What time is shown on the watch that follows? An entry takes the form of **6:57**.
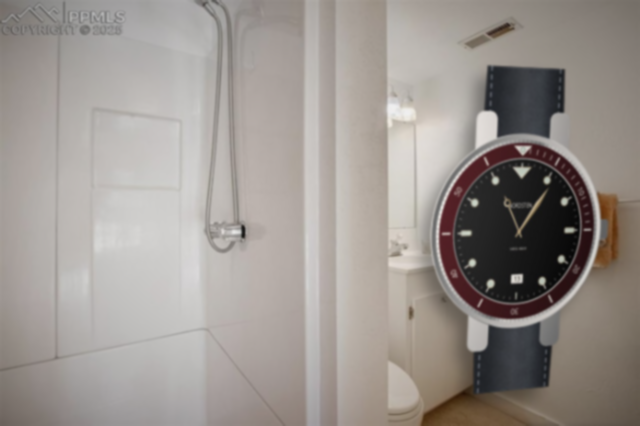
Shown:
**11:06**
